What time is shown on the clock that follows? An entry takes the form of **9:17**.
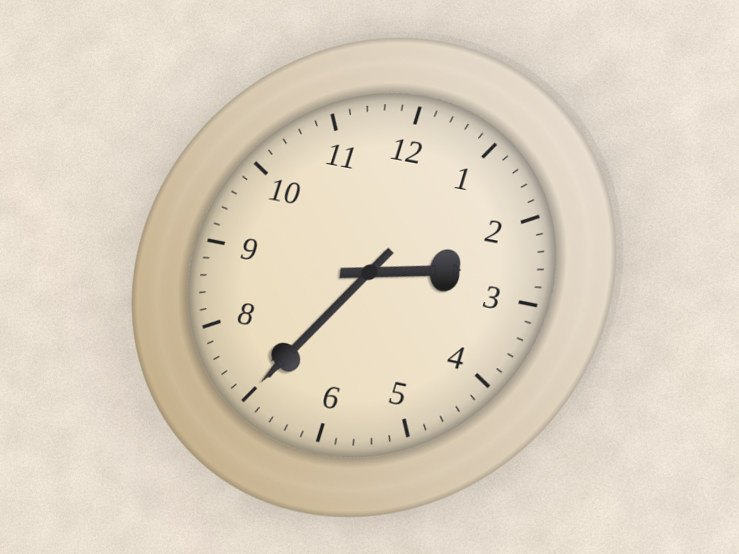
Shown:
**2:35**
